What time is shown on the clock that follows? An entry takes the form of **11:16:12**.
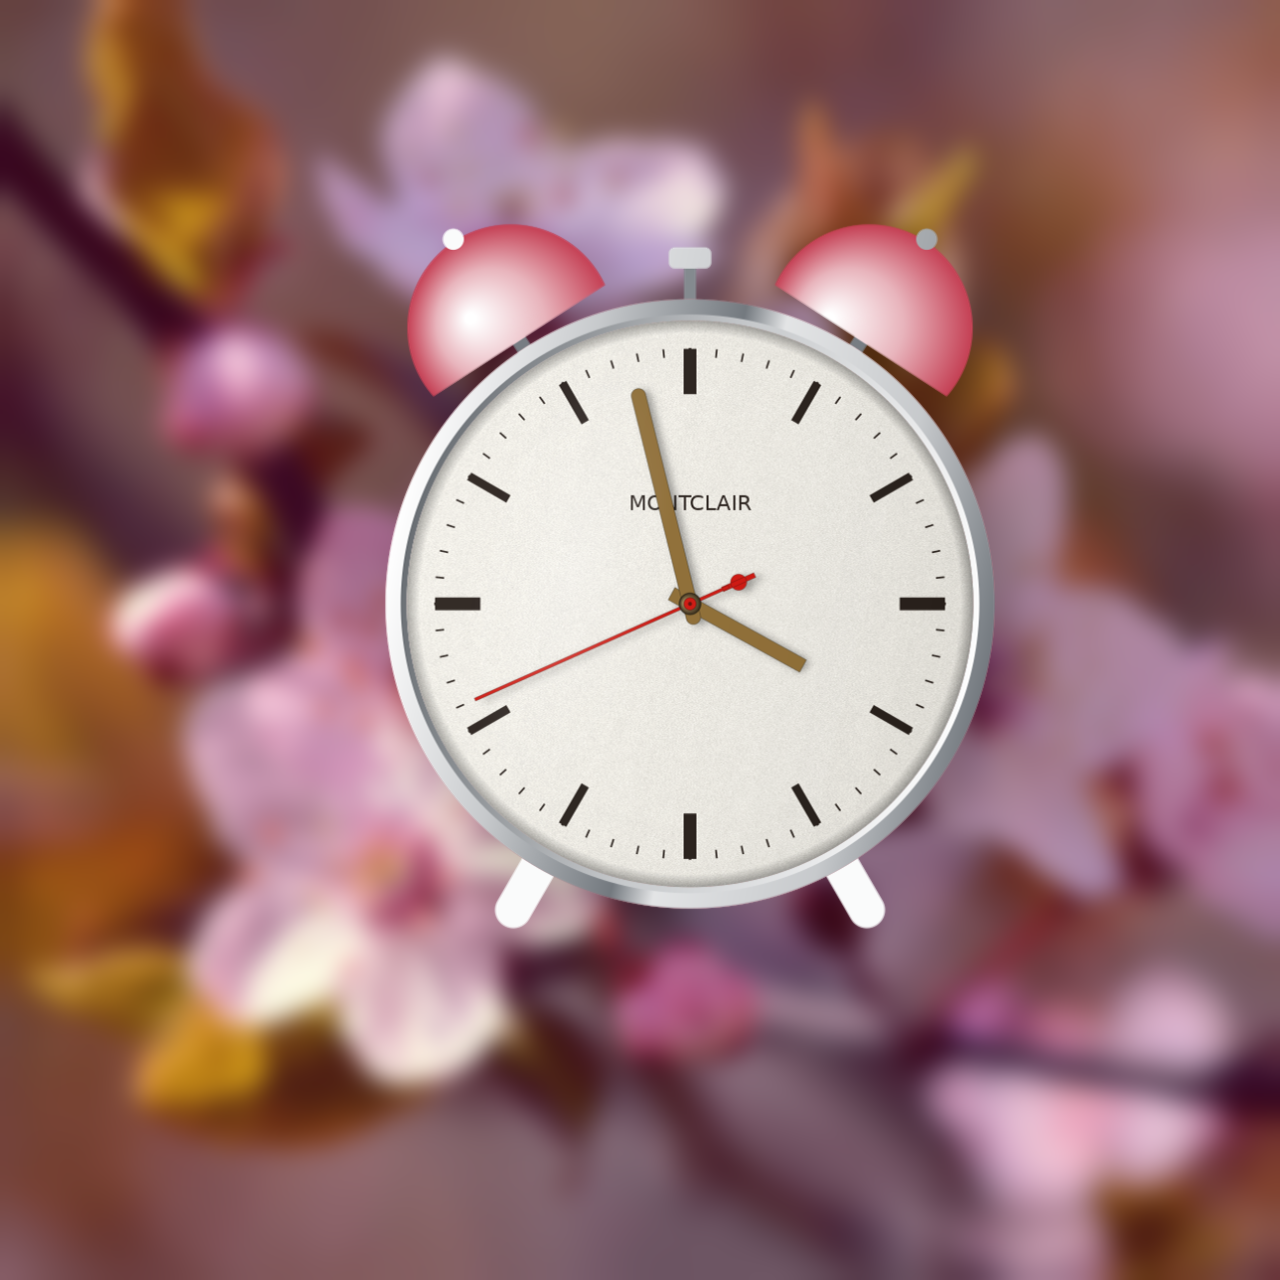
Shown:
**3:57:41**
